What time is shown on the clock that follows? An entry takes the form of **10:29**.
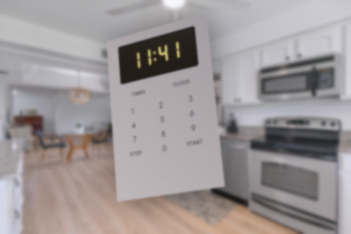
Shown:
**11:41**
